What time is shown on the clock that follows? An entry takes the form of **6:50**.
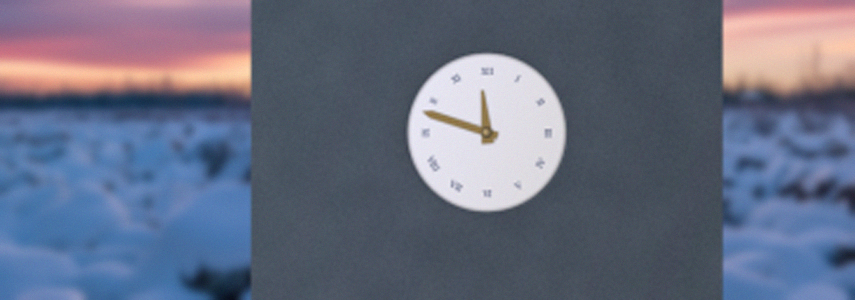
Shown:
**11:48**
